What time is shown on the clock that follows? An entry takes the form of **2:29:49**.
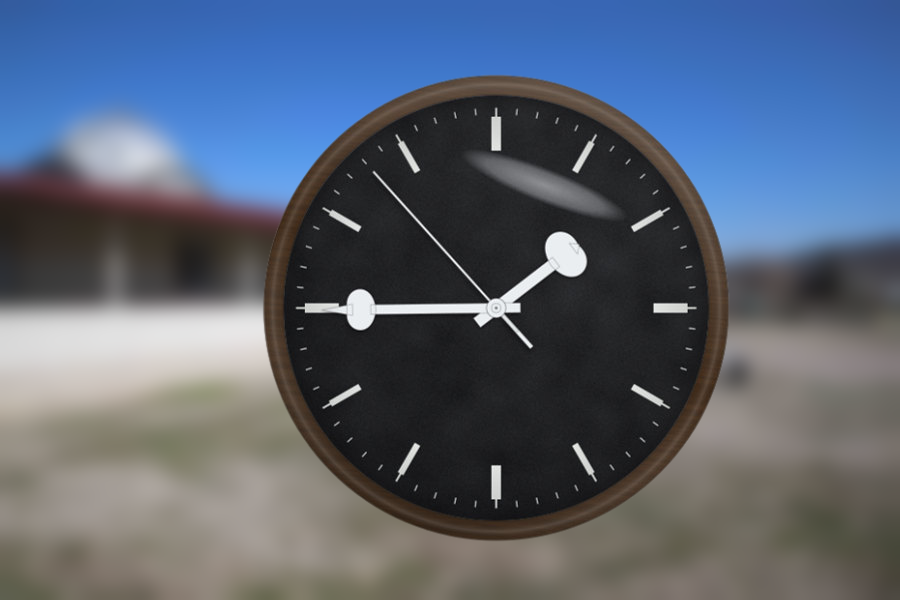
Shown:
**1:44:53**
